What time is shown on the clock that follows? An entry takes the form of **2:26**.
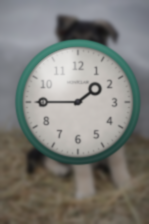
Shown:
**1:45**
